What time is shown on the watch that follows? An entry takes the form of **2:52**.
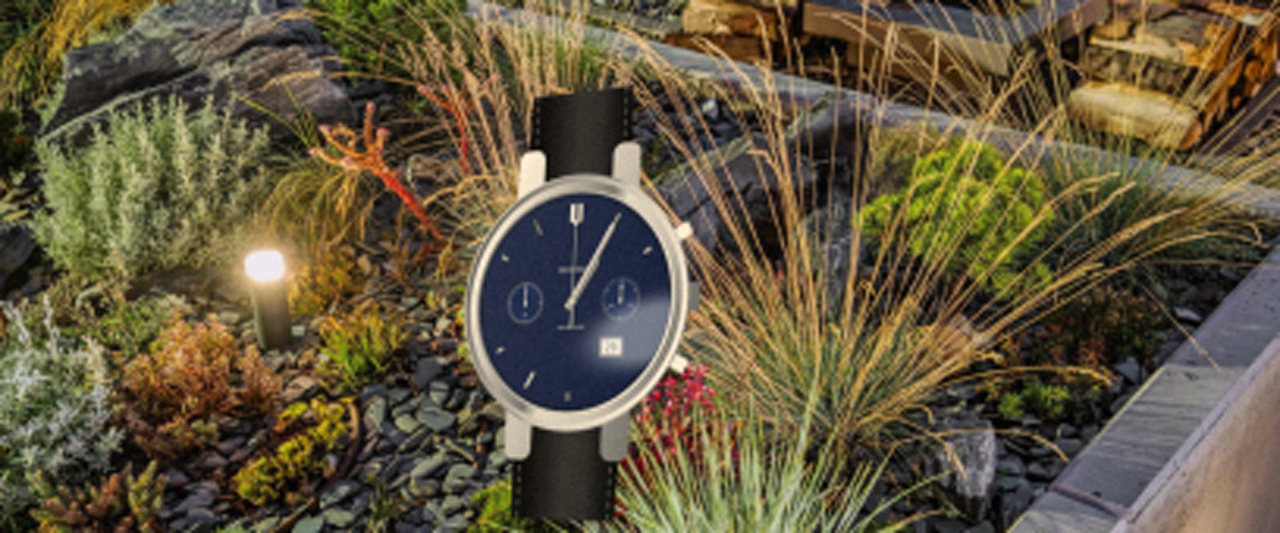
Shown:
**1:05**
